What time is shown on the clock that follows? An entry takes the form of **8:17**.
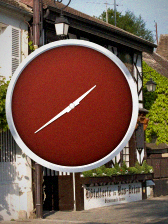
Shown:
**1:39**
